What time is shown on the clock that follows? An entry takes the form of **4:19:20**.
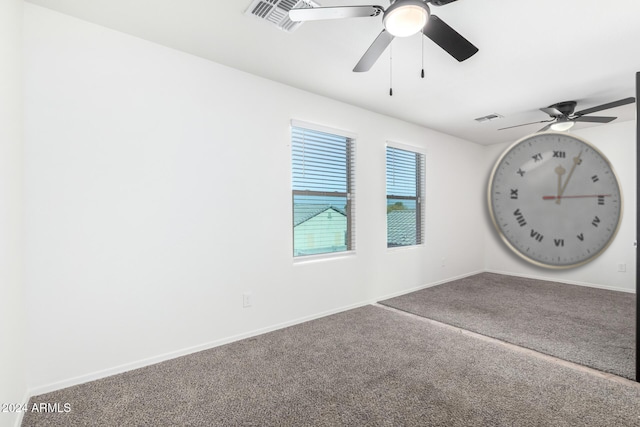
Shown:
**12:04:14**
